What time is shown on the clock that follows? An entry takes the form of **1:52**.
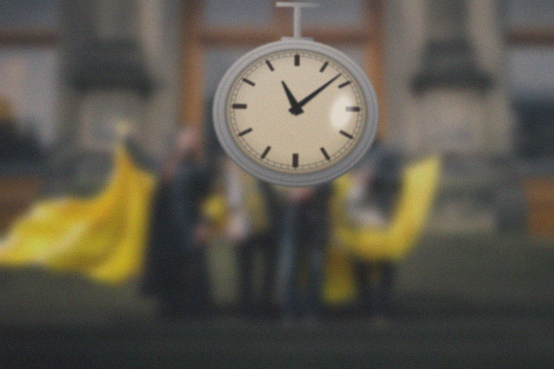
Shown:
**11:08**
